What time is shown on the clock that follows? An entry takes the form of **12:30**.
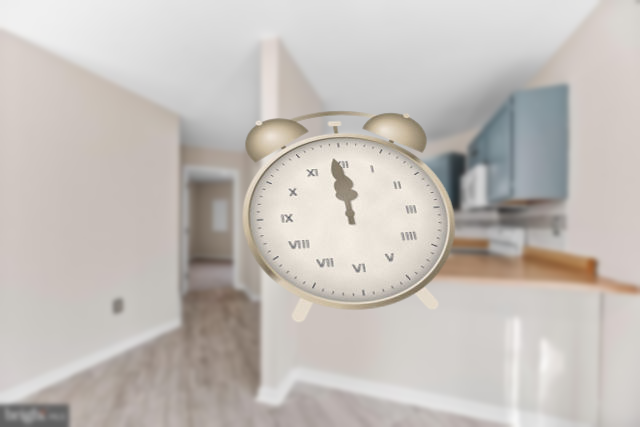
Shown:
**11:59**
